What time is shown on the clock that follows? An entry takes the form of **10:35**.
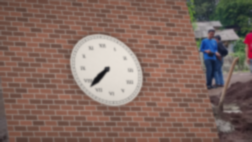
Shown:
**7:38**
